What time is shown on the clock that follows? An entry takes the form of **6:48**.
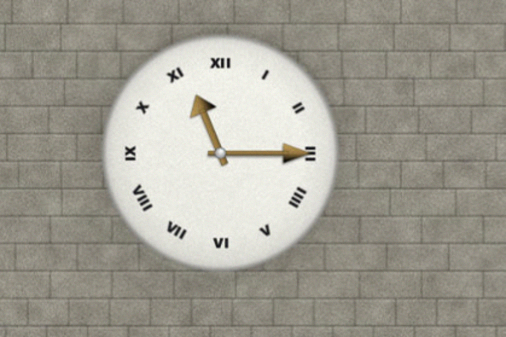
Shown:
**11:15**
